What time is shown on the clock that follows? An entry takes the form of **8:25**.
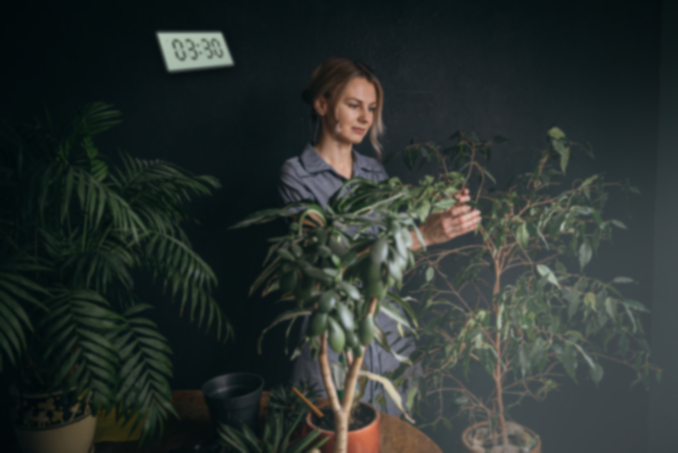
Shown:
**3:30**
